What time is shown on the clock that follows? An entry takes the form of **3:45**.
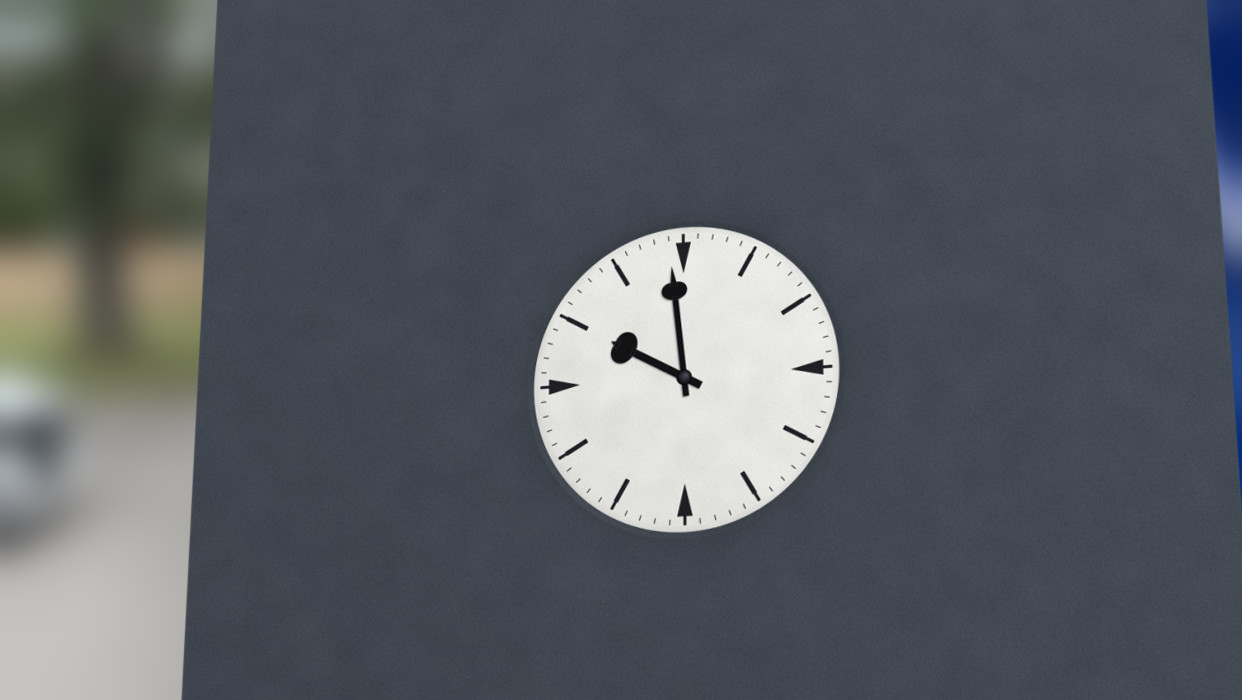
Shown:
**9:59**
